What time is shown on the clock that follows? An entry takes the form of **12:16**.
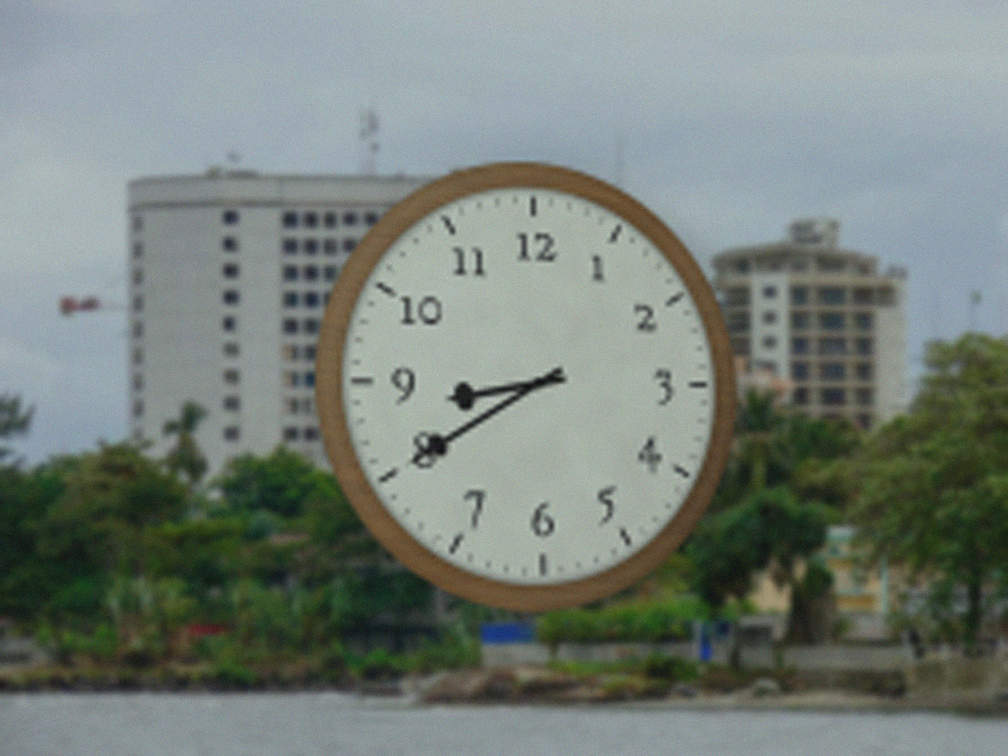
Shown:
**8:40**
